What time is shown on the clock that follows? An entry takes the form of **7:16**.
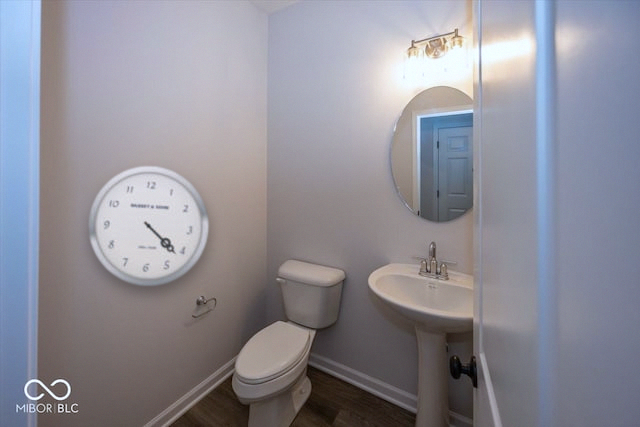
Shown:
**4:22**
